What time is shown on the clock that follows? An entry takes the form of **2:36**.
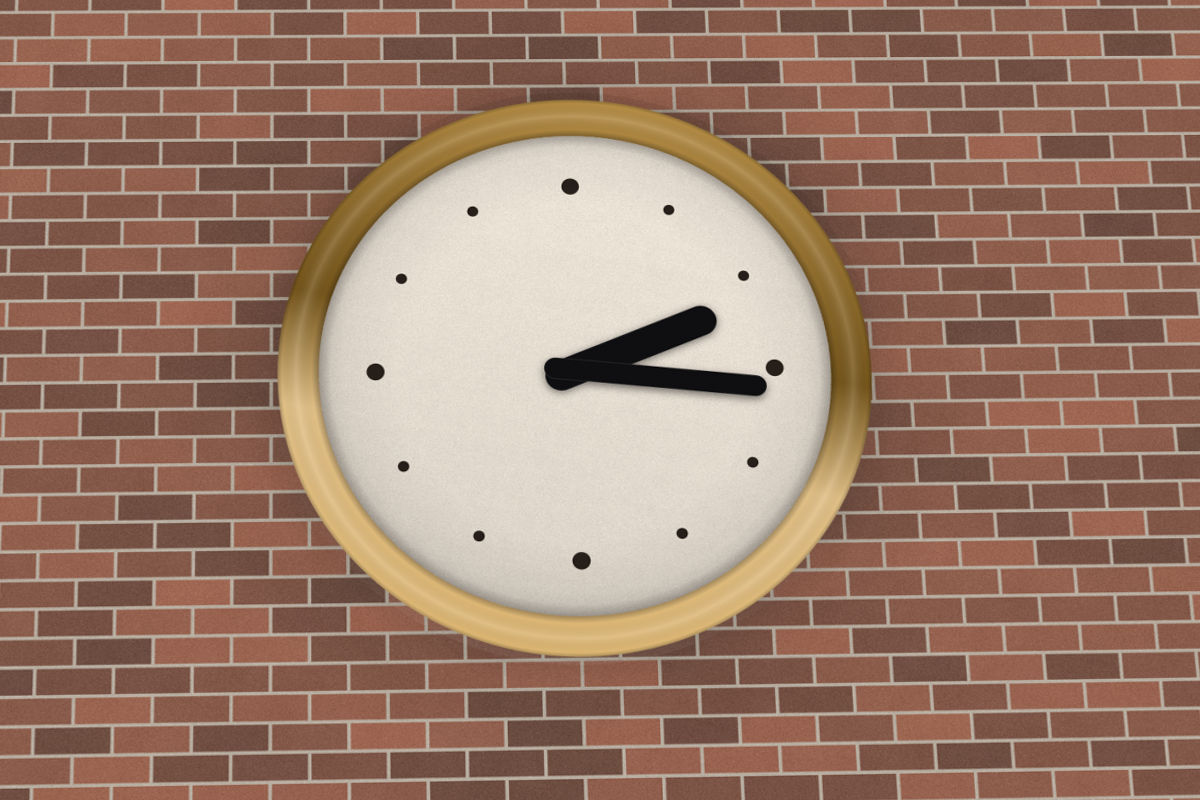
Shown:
**2:16**
